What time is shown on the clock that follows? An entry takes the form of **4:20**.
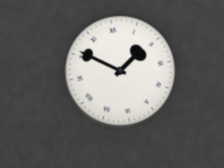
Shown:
**1:51**
